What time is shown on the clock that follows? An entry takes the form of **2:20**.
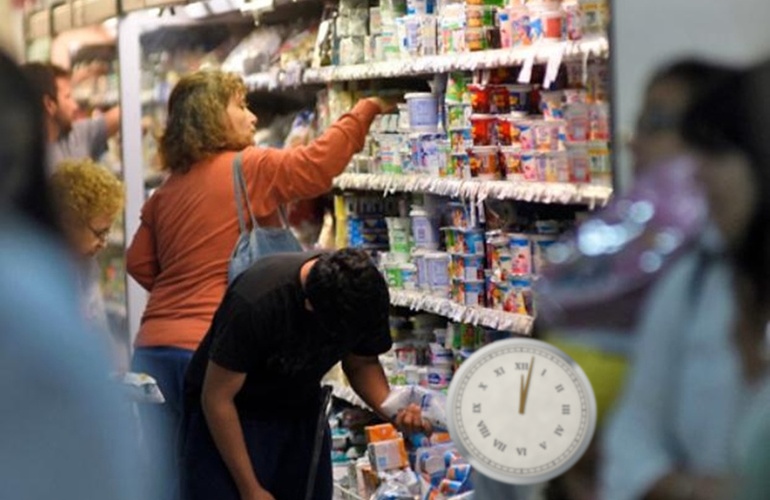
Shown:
**12:02**
